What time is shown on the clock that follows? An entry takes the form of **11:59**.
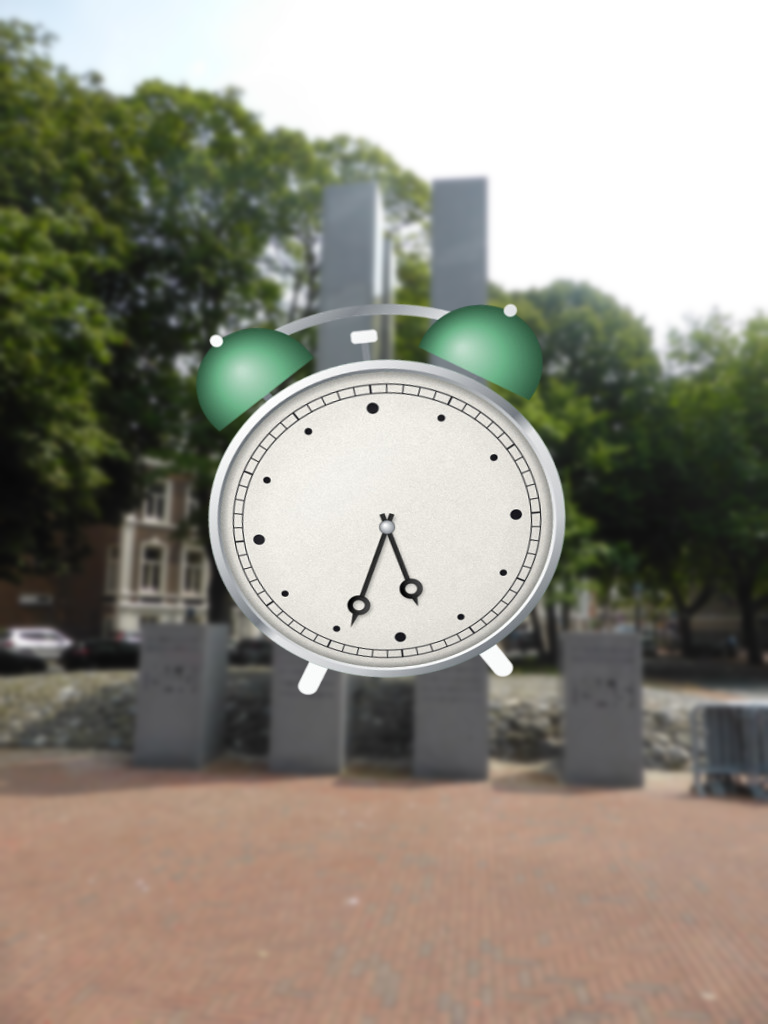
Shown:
**5:34**
